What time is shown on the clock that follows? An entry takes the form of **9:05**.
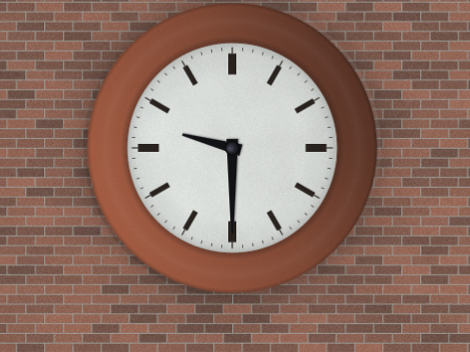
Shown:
**9:30**
